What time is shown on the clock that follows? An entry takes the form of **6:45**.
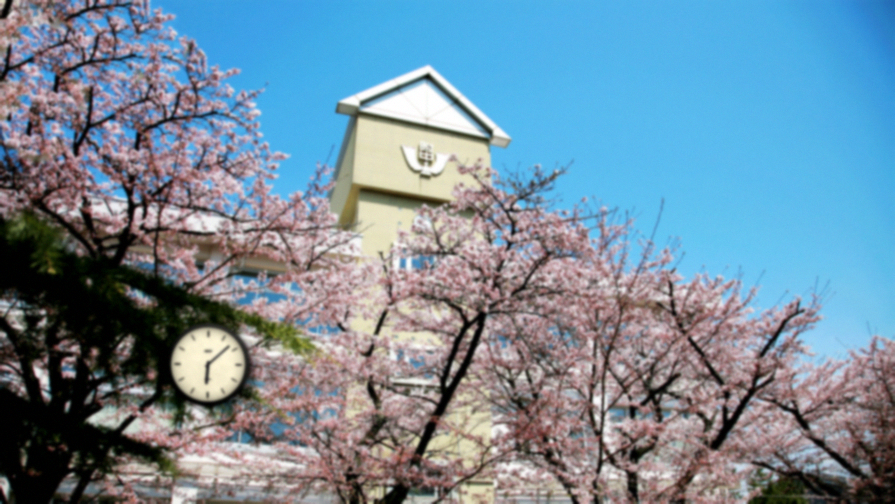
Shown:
**6:08**
